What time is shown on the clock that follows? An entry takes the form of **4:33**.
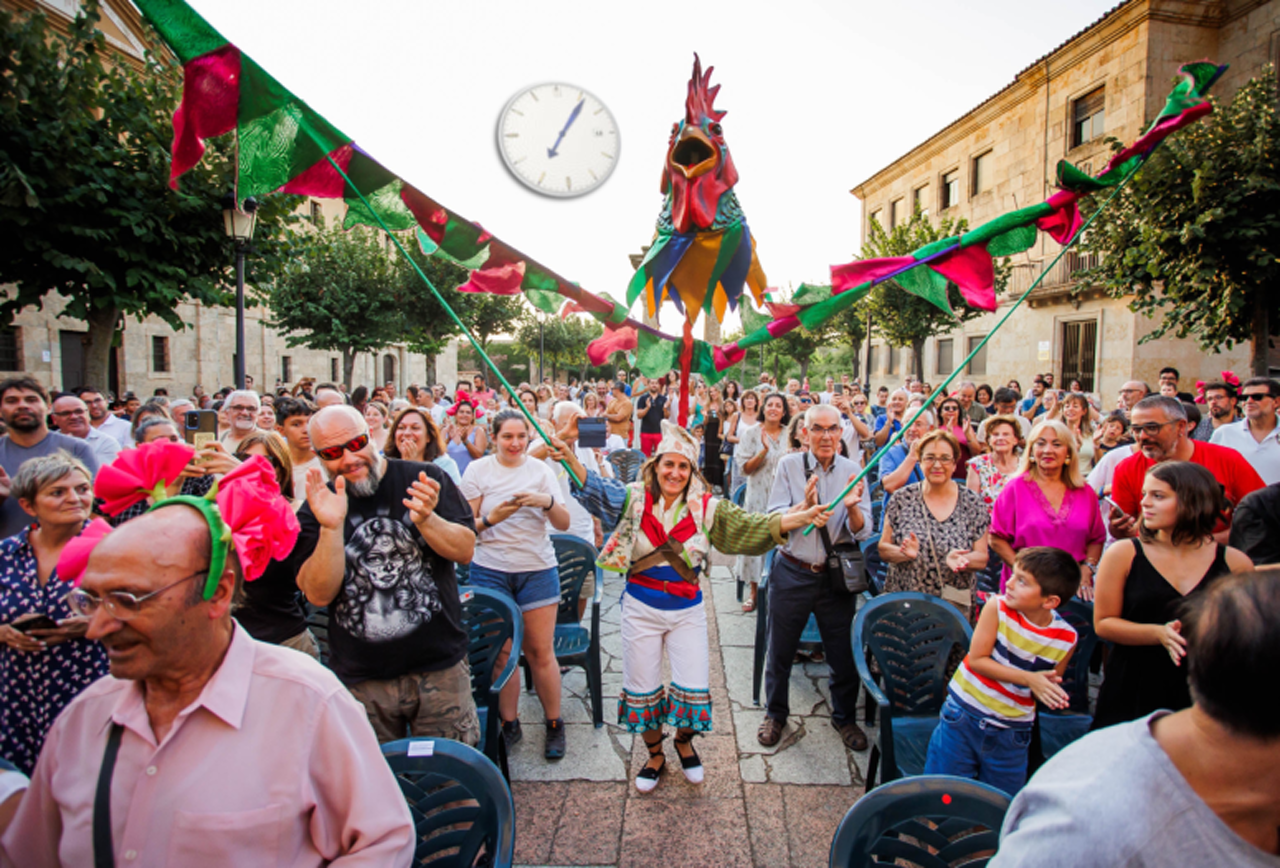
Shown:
**7:06**
